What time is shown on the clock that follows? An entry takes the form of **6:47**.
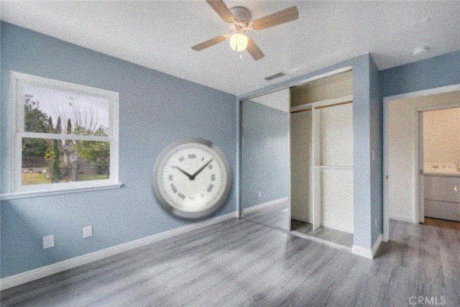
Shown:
**10:08**
